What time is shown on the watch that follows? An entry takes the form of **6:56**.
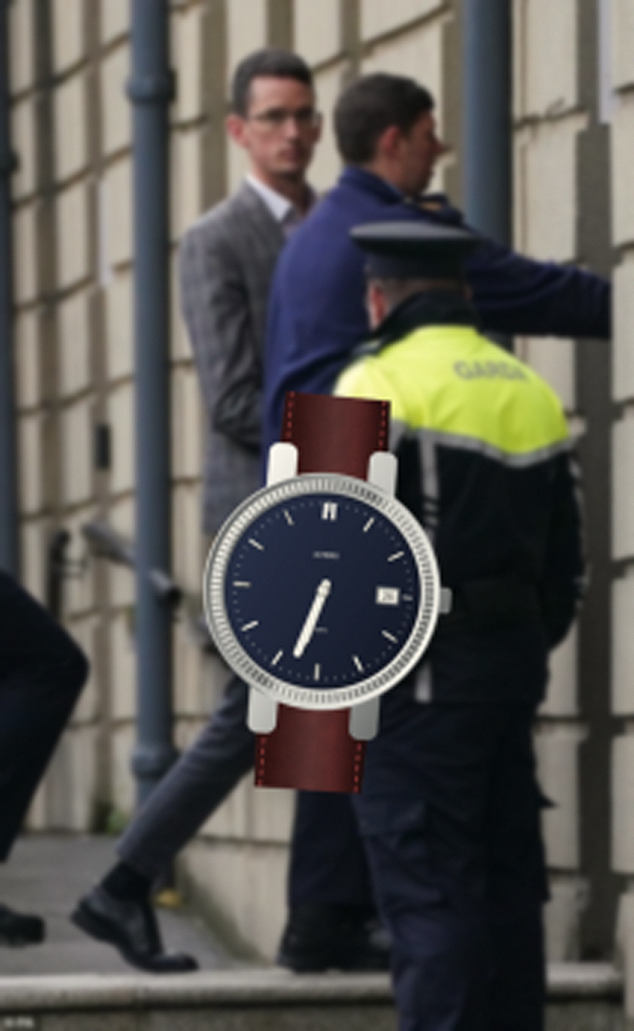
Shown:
**6:33**
